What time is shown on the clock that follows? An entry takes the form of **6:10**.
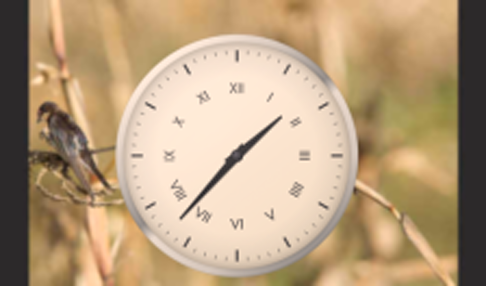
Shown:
**1:37**
